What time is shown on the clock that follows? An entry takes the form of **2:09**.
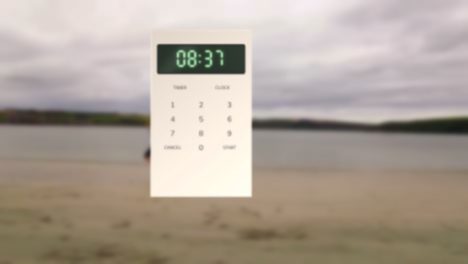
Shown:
**8:37**
